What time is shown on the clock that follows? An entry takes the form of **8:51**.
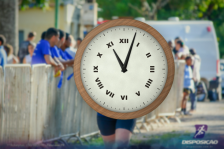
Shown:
**11:03**
